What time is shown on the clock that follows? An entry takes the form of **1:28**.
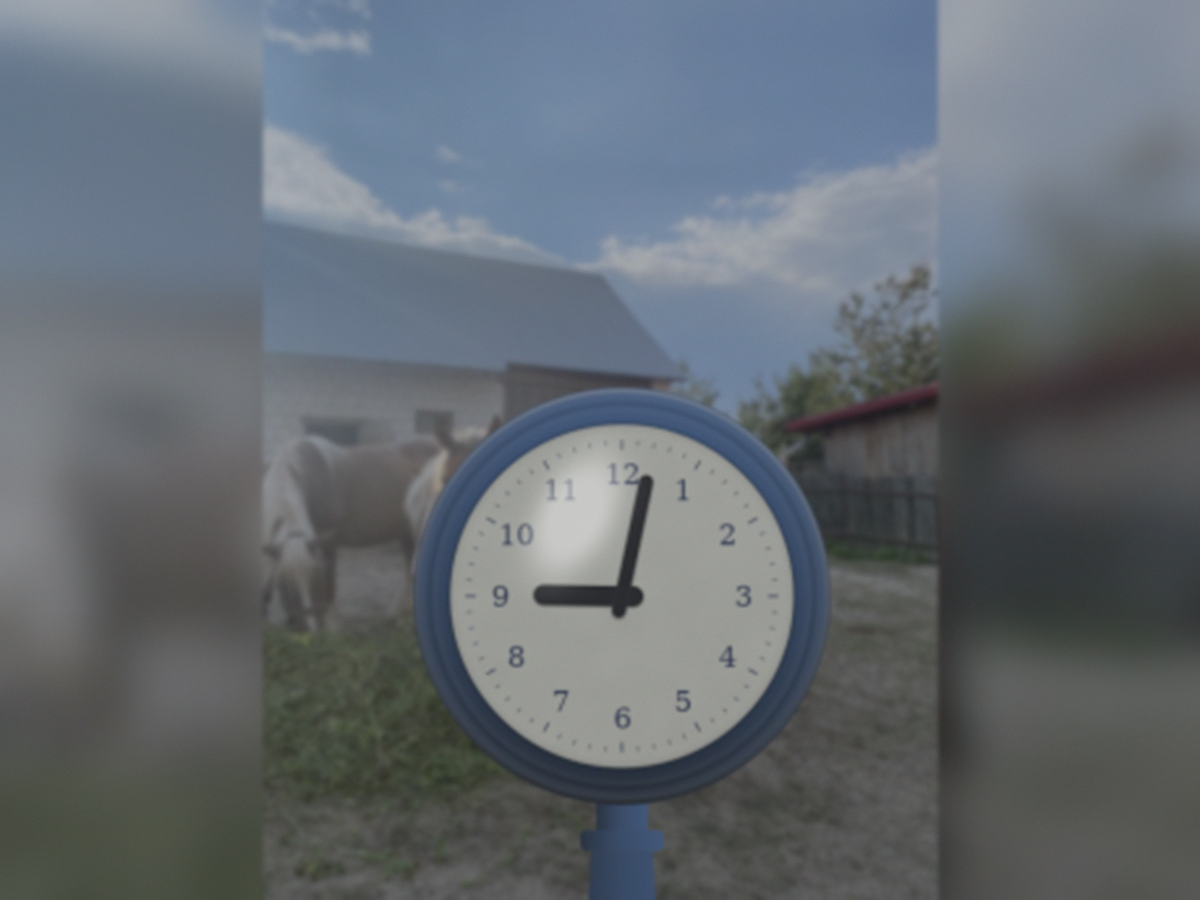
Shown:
**9:02**
